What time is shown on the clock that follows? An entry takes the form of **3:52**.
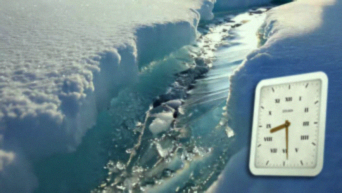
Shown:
**8:29**
